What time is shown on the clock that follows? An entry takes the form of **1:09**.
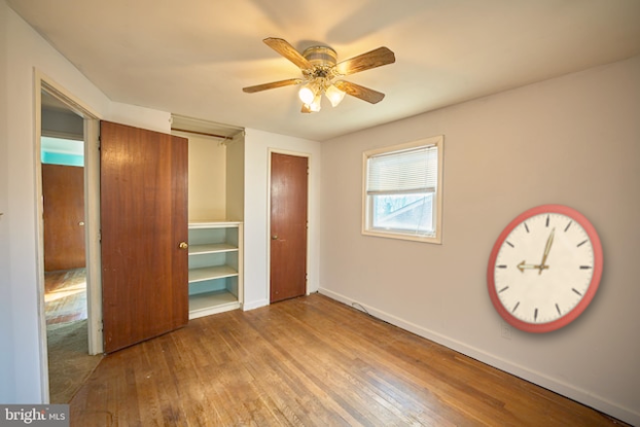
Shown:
**9:02**
